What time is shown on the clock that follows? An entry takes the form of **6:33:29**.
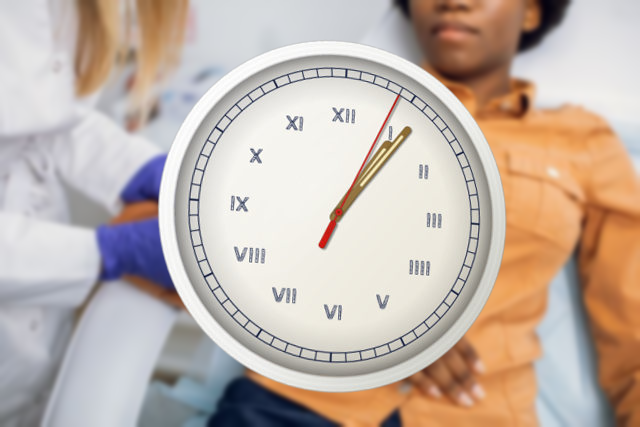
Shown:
**1:06:04**
